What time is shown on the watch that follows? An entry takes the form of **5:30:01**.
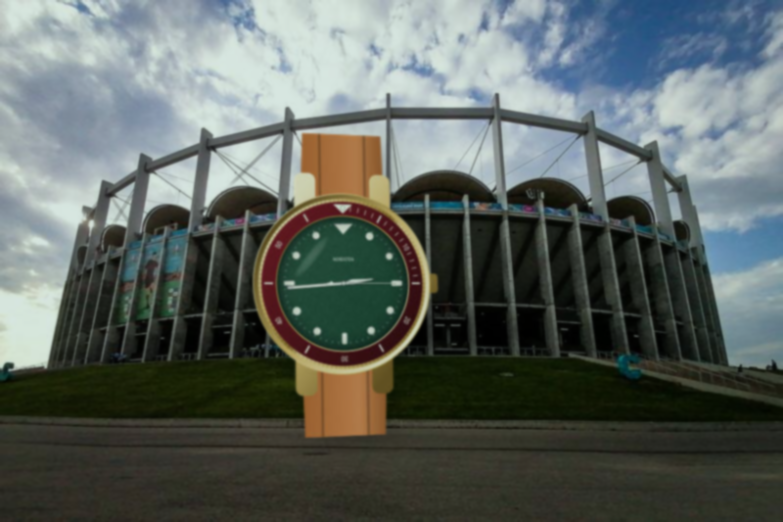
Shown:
**2:44:15**
